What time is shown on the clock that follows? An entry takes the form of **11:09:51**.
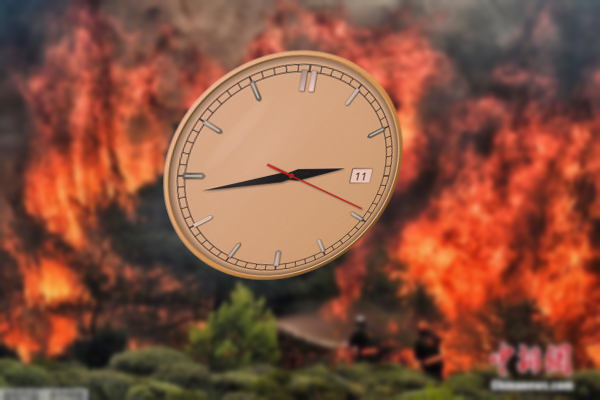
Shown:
**2:43:19**
